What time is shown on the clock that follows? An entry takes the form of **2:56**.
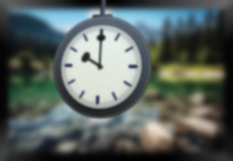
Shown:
**10:00**
